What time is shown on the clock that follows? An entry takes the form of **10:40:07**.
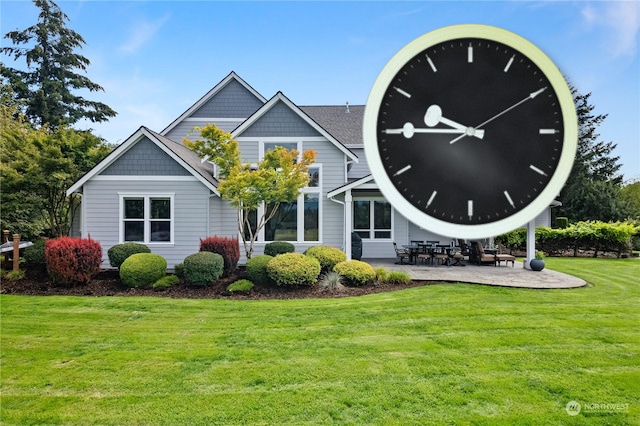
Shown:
**9:45:10**
